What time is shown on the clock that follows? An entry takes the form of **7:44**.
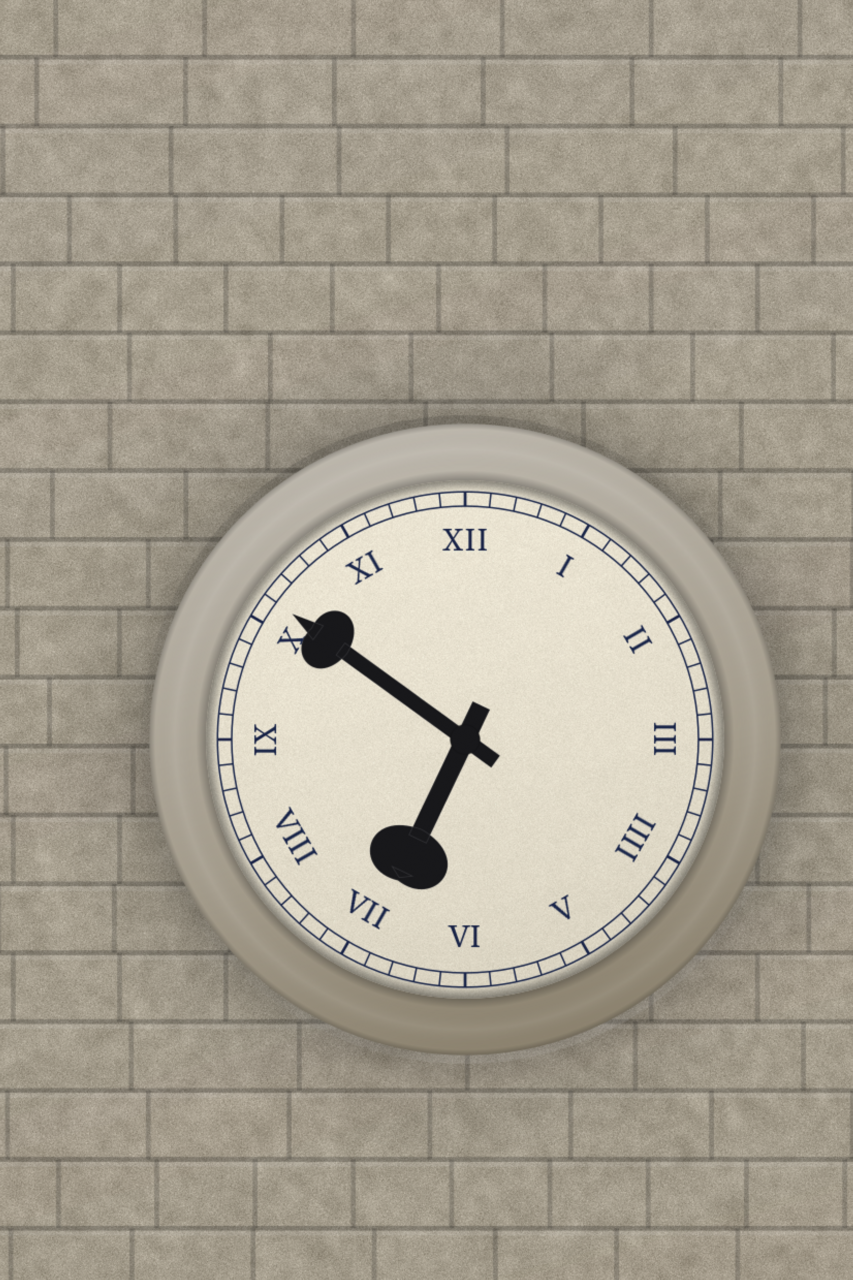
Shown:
**6:51**
